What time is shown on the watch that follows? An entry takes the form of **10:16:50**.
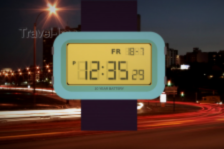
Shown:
**12:35:29**
